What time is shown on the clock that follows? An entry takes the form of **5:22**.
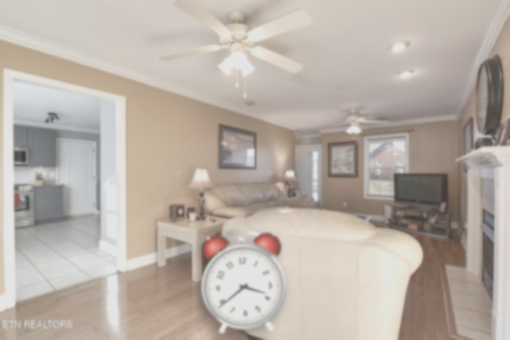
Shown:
**3:39**
